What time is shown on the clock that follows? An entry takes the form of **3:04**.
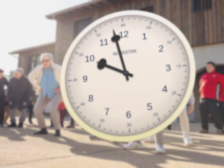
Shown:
**9:58**
